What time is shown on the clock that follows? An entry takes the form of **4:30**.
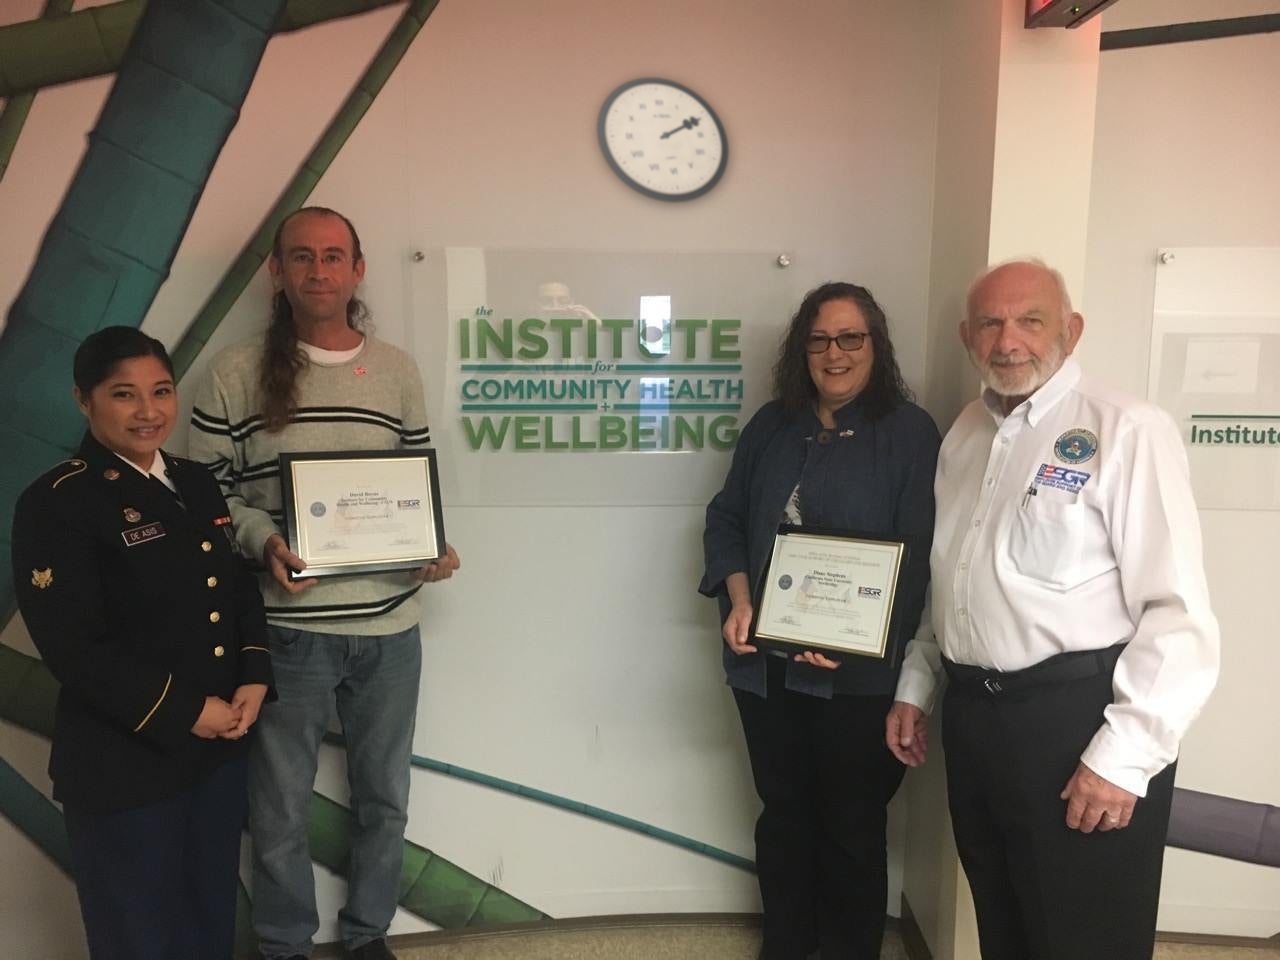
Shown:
**2:11**
